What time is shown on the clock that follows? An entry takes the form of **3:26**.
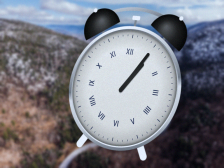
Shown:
**1:05**
